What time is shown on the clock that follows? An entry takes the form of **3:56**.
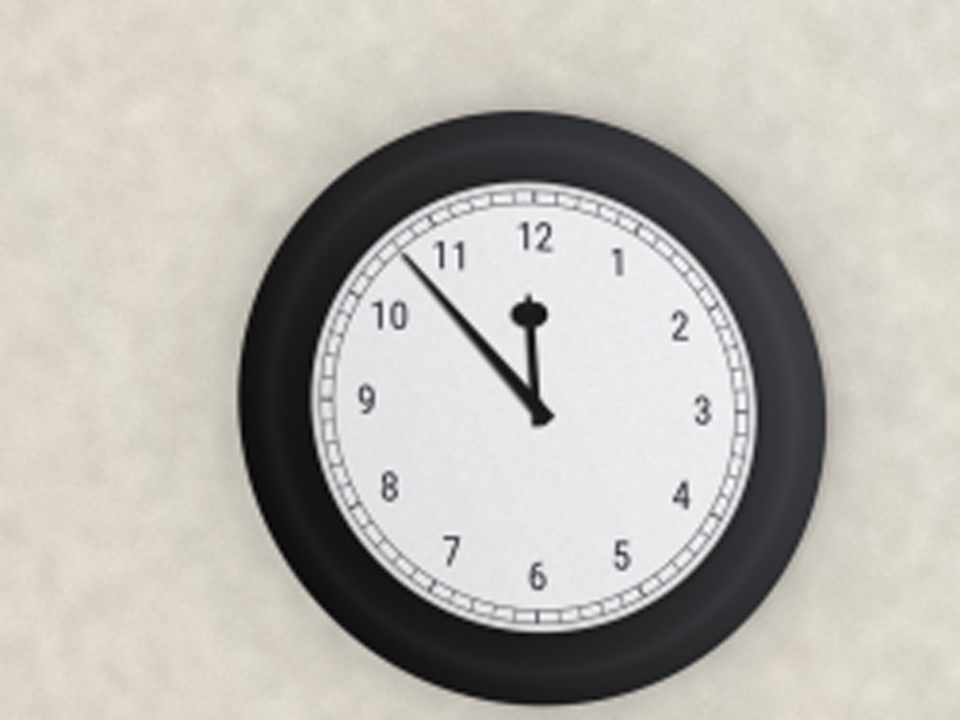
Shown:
**11:53**
